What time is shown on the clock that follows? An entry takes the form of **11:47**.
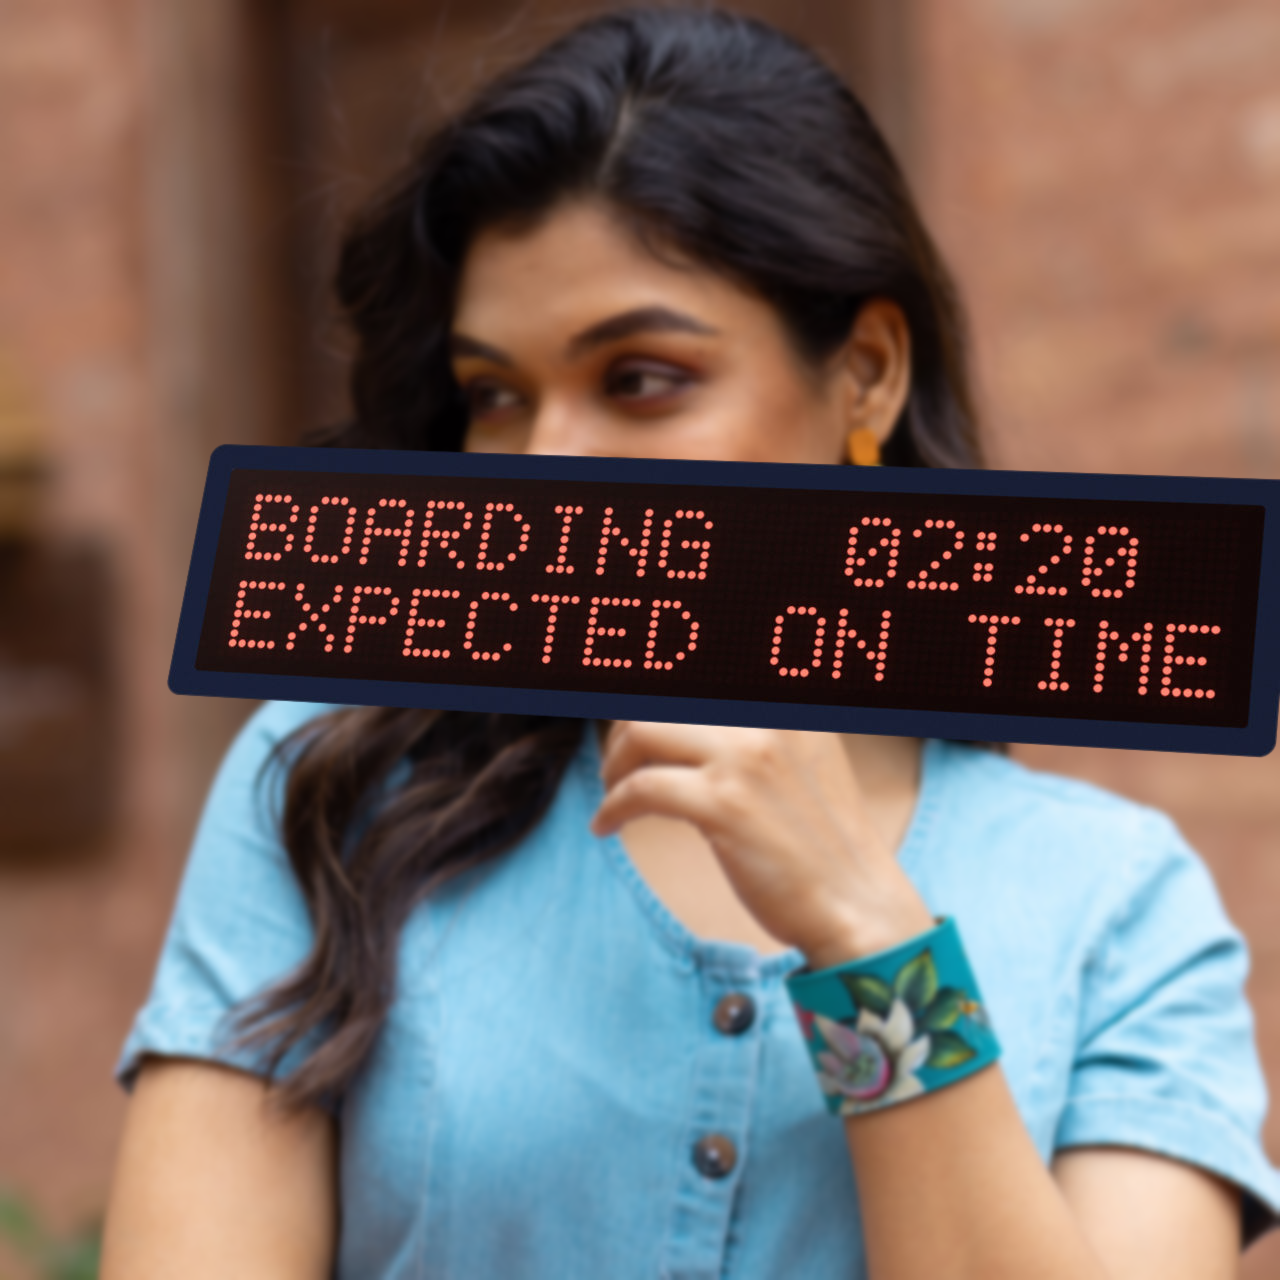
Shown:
**2:20**
